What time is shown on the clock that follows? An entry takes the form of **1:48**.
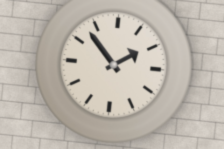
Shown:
**1:53**
